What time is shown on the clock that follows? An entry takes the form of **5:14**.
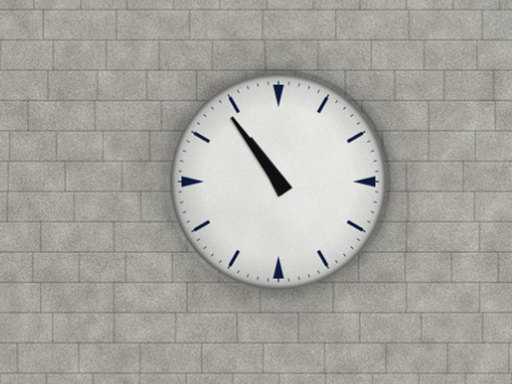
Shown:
**10:54**
